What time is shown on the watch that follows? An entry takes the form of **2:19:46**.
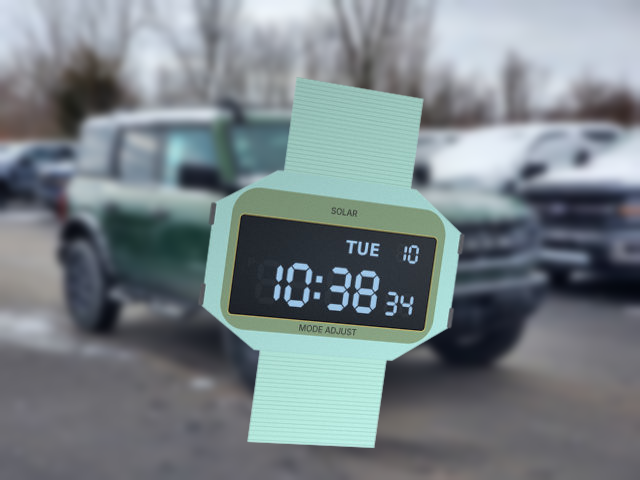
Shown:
**10:38:34**
